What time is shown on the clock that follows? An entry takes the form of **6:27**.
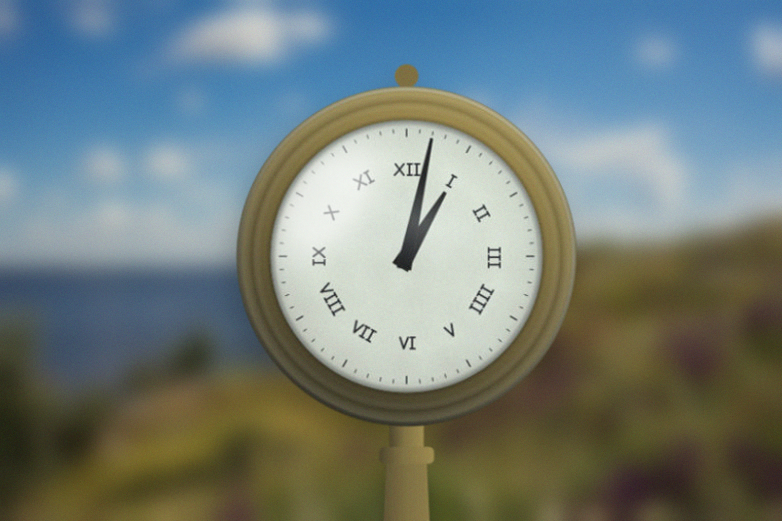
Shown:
**1:02**
